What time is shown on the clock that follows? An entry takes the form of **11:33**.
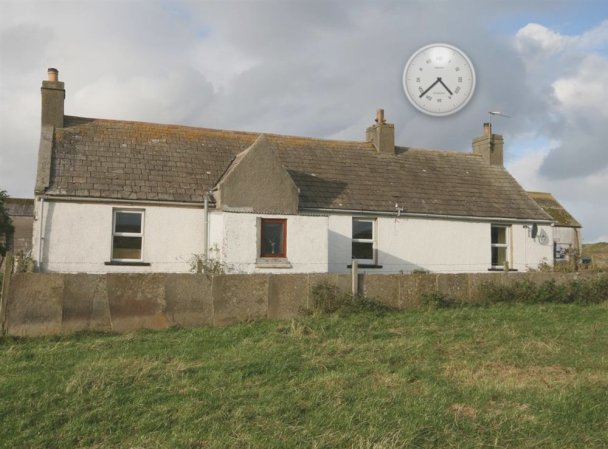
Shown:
**4:38**
